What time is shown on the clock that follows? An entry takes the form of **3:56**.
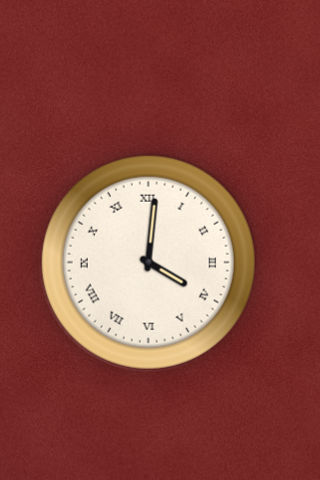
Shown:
**4:01**
